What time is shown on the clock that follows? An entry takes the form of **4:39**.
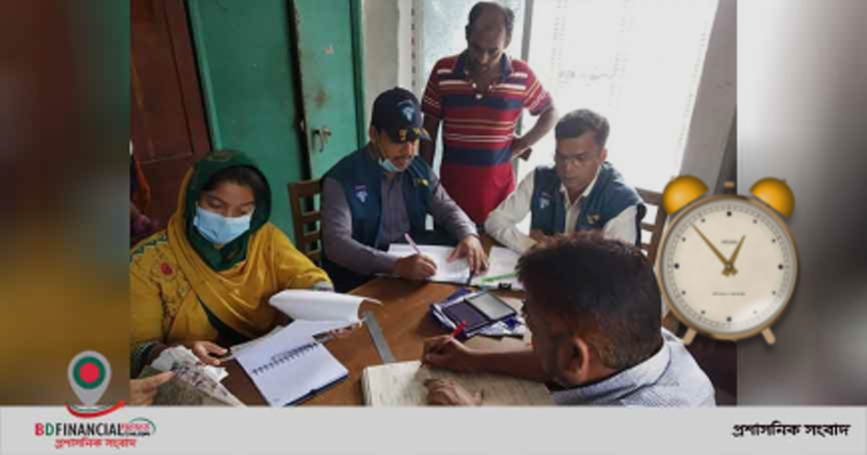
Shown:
**12:53**
